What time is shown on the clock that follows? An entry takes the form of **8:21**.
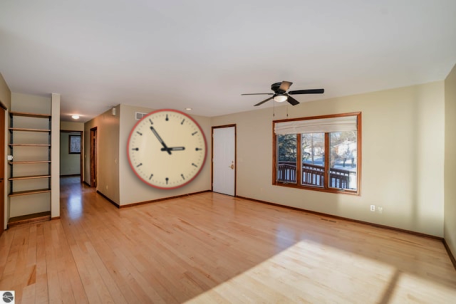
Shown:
**2:54**
